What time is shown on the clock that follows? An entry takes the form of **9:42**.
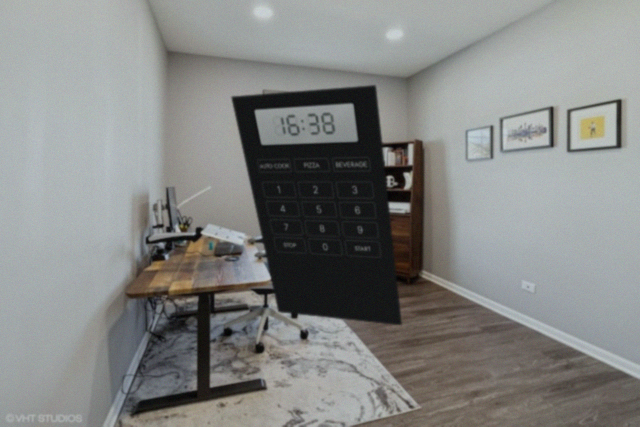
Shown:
**16:38**
